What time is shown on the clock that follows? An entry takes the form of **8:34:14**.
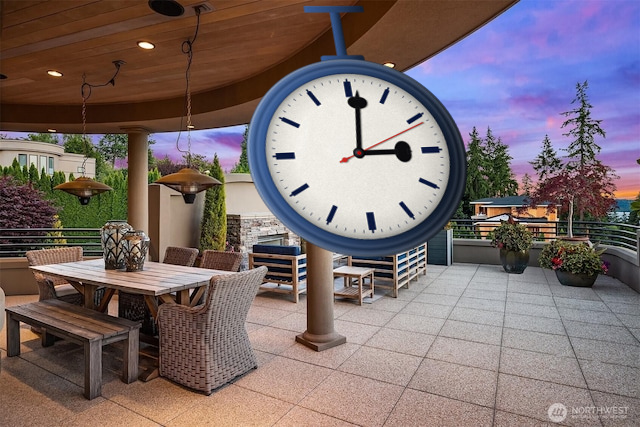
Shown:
**3:01:11**
